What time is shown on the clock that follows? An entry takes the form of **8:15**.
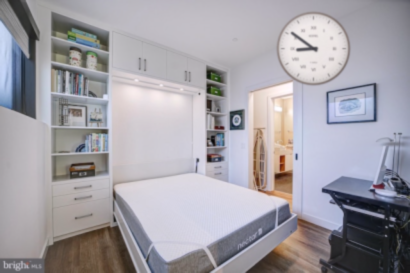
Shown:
**8:51**
